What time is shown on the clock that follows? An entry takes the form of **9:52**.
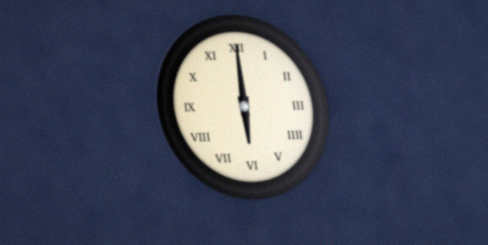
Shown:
**6:00**
